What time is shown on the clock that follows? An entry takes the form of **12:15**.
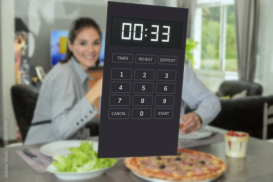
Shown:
**0:33**
